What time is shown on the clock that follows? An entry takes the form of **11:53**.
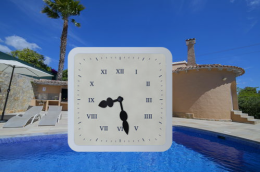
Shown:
**8:28**
